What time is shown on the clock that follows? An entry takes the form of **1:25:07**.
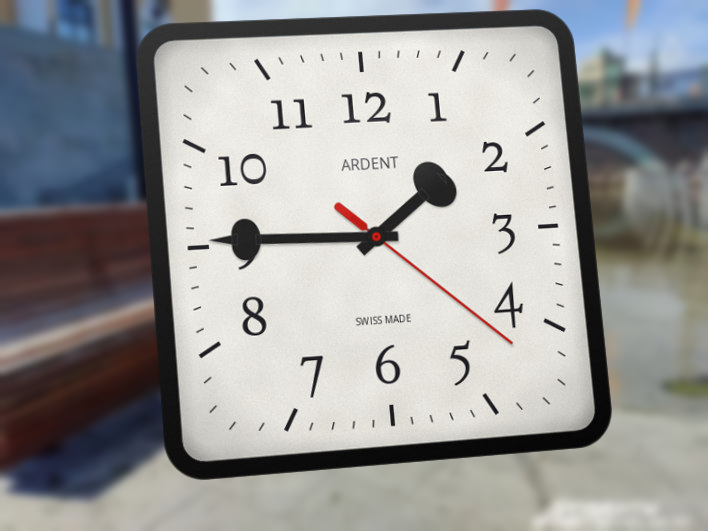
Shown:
**1:45:22**
